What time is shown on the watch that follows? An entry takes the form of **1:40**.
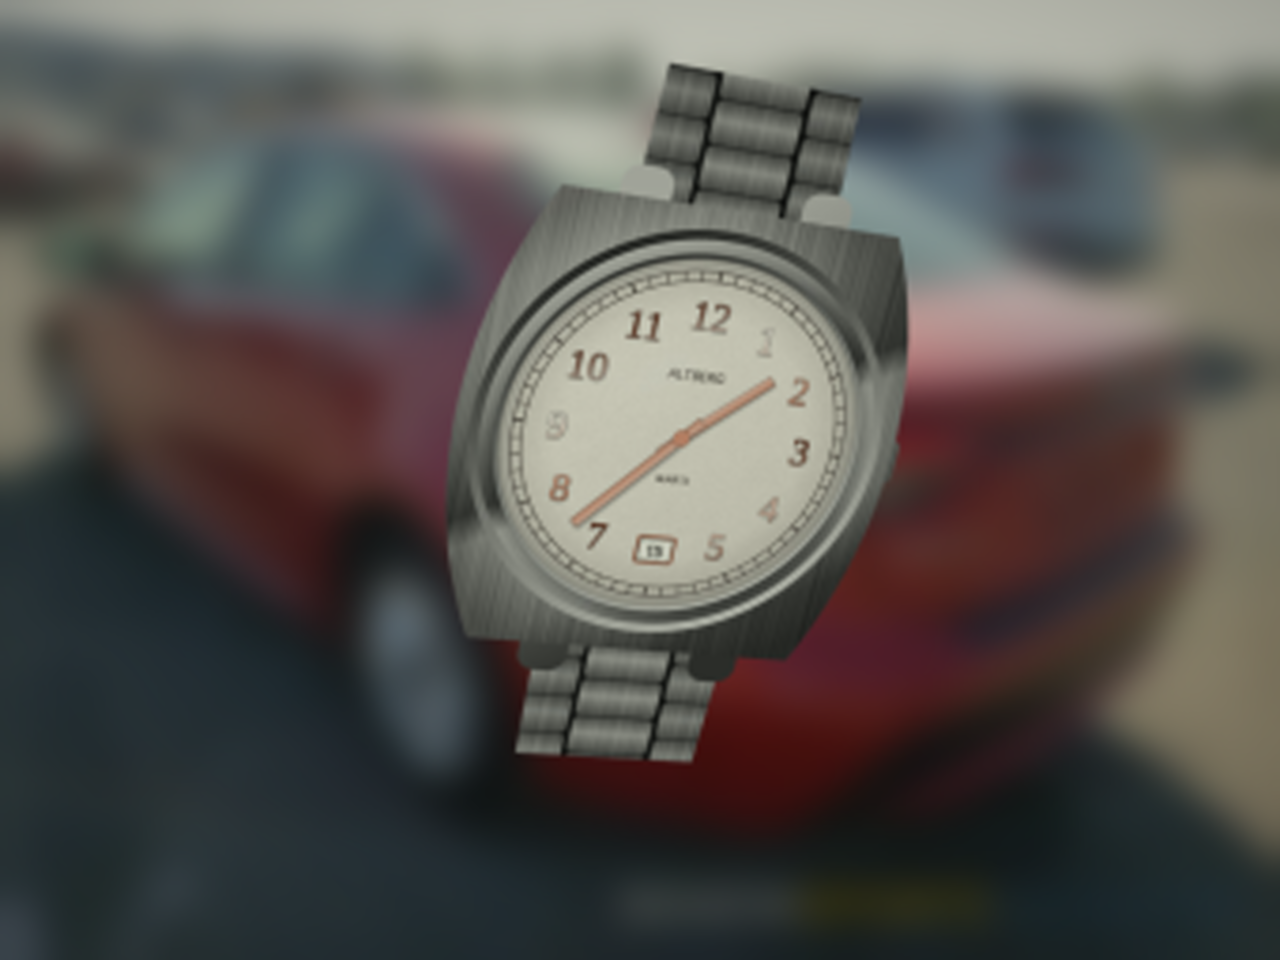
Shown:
**1:37**
